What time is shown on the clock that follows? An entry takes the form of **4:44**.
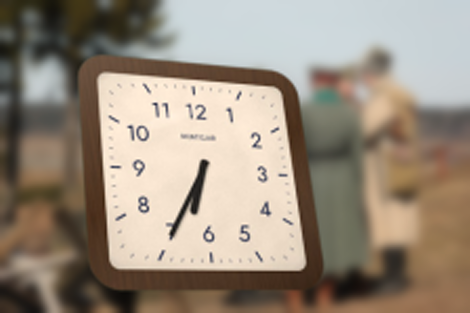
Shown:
**6:35**
